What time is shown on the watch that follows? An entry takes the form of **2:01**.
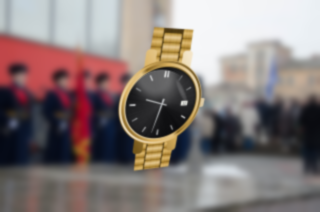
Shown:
**9:32**
